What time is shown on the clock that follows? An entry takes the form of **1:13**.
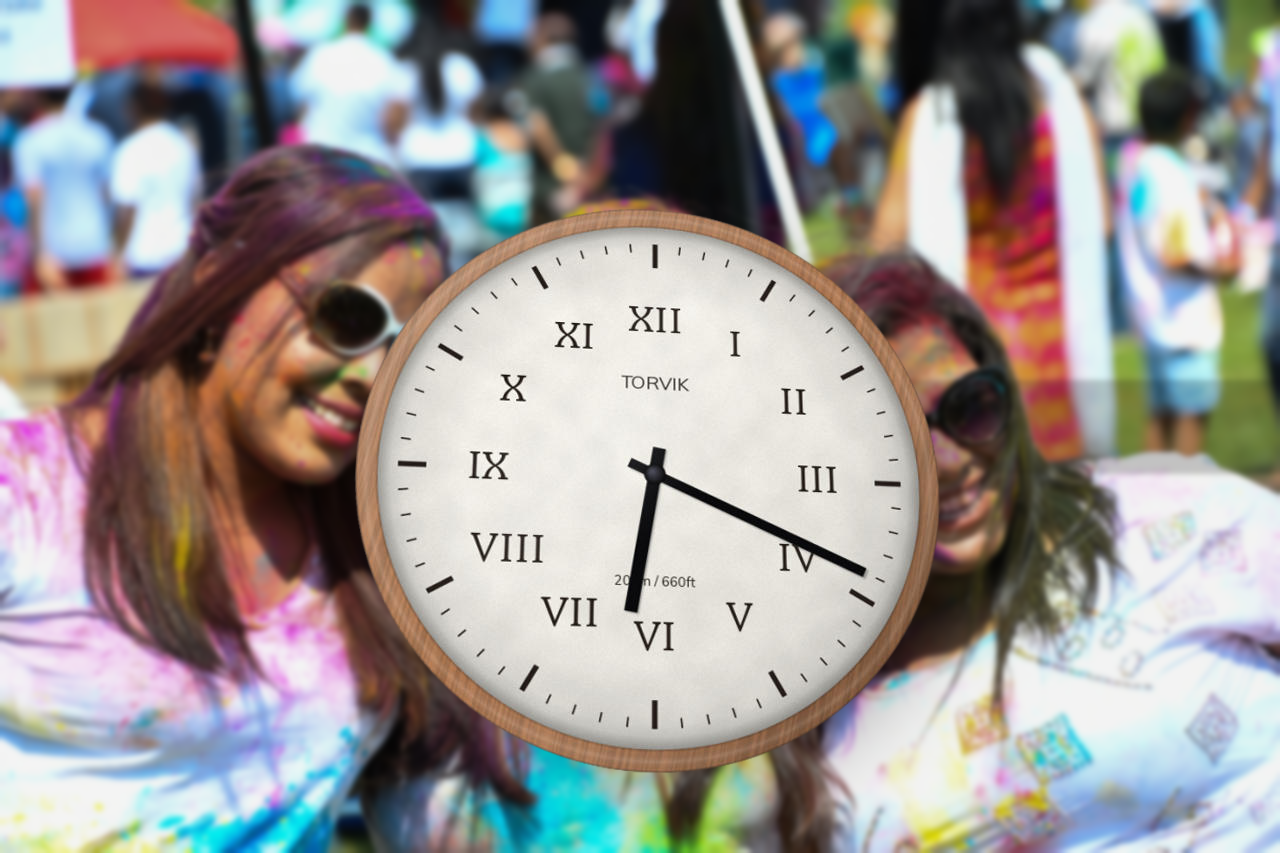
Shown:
**6:19**
